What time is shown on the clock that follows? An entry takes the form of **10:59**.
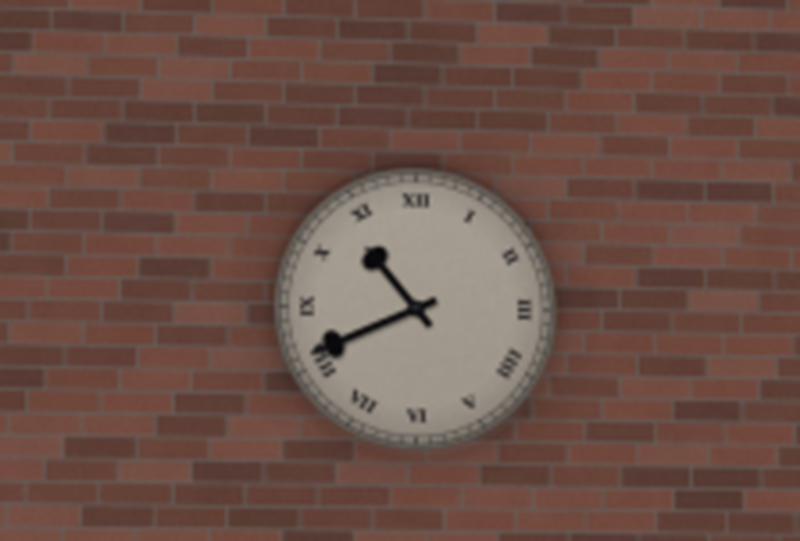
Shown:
**10:41**
